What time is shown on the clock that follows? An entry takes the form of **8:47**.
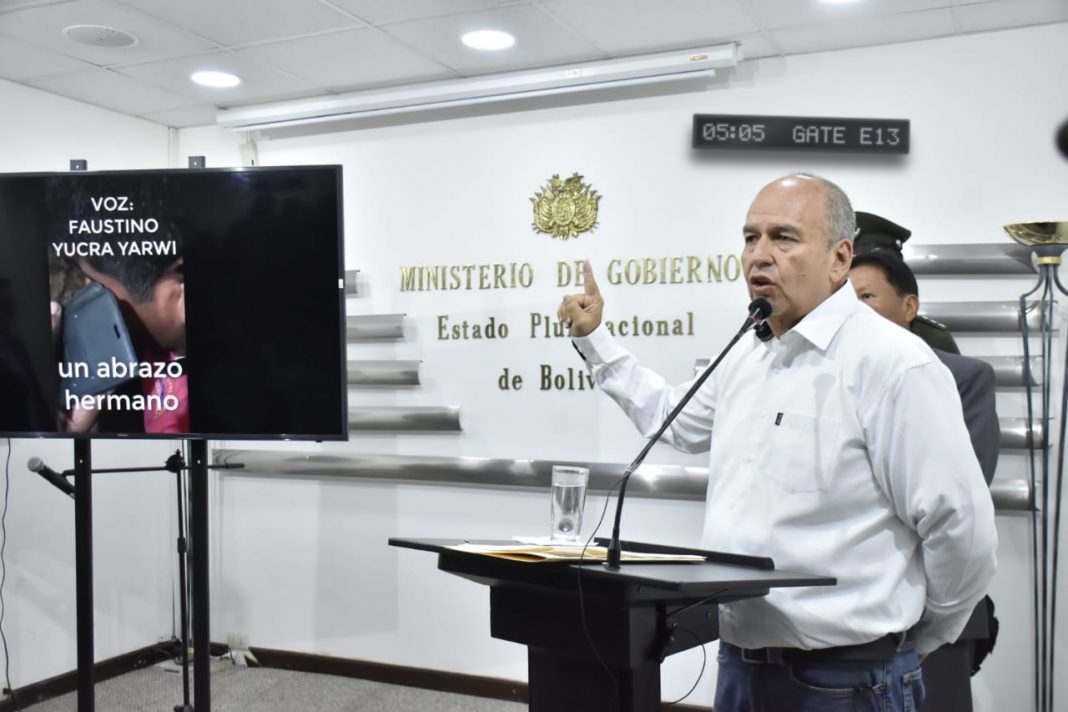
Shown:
**5:05**
